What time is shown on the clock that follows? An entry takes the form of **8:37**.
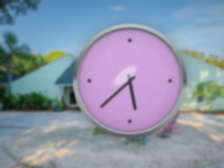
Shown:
**5:38**
